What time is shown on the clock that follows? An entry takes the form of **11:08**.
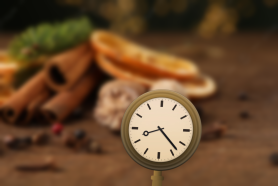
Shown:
**8:23**
